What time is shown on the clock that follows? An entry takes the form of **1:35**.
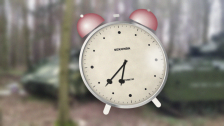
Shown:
**6:38**
